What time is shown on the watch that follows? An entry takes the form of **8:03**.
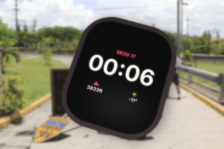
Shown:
**0:06**
